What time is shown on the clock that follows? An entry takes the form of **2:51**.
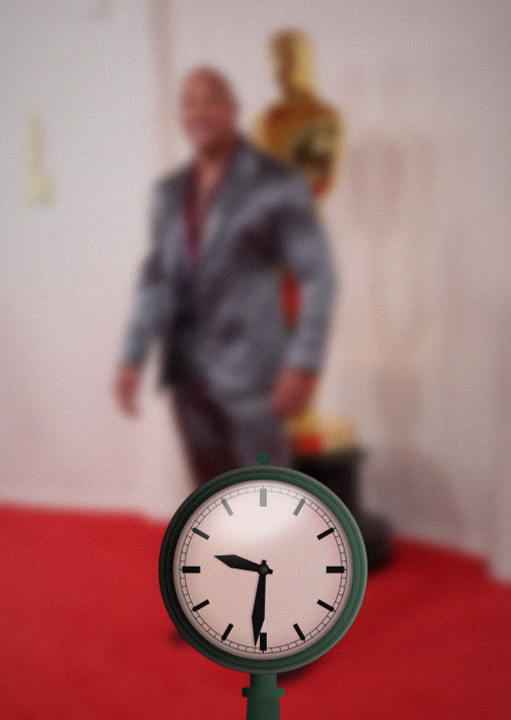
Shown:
**9:31**
